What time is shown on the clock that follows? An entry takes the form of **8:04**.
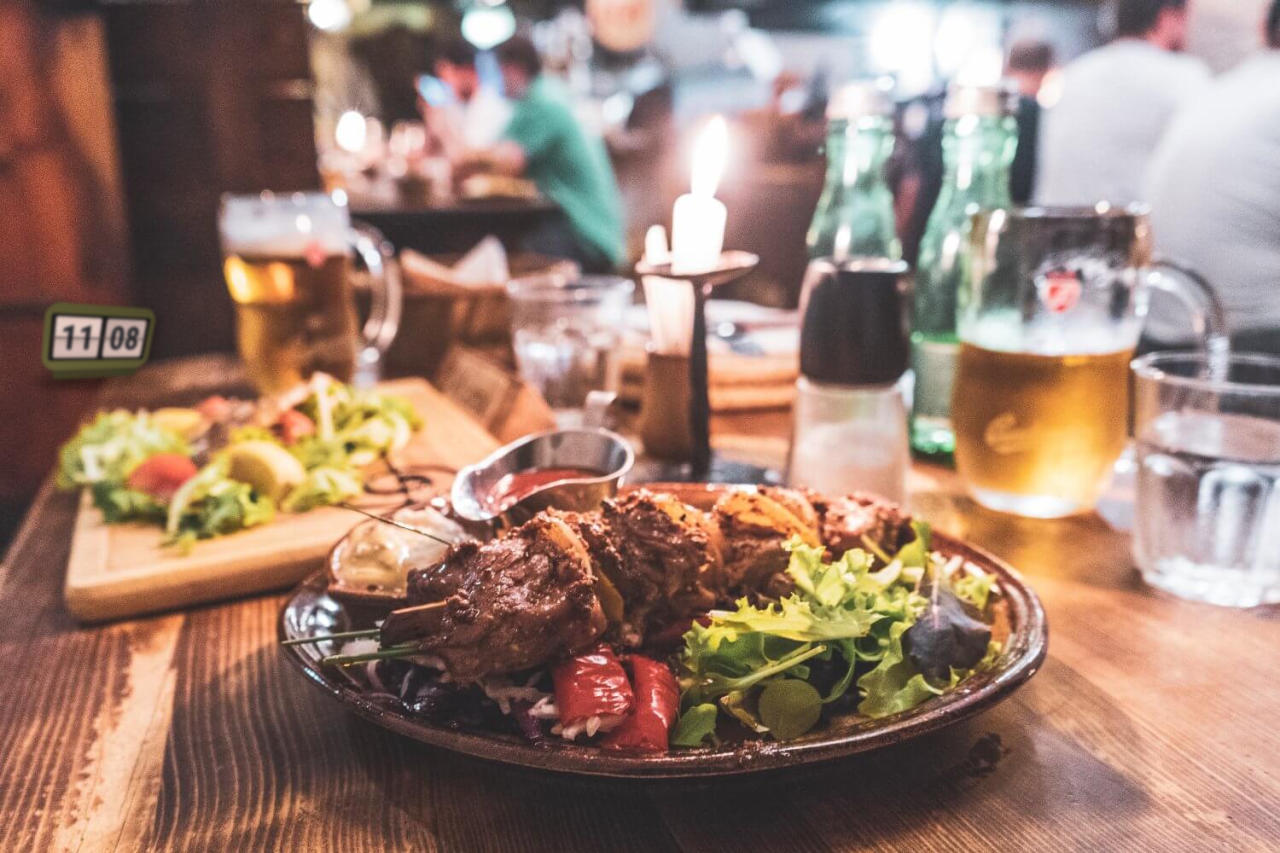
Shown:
**11:08**
